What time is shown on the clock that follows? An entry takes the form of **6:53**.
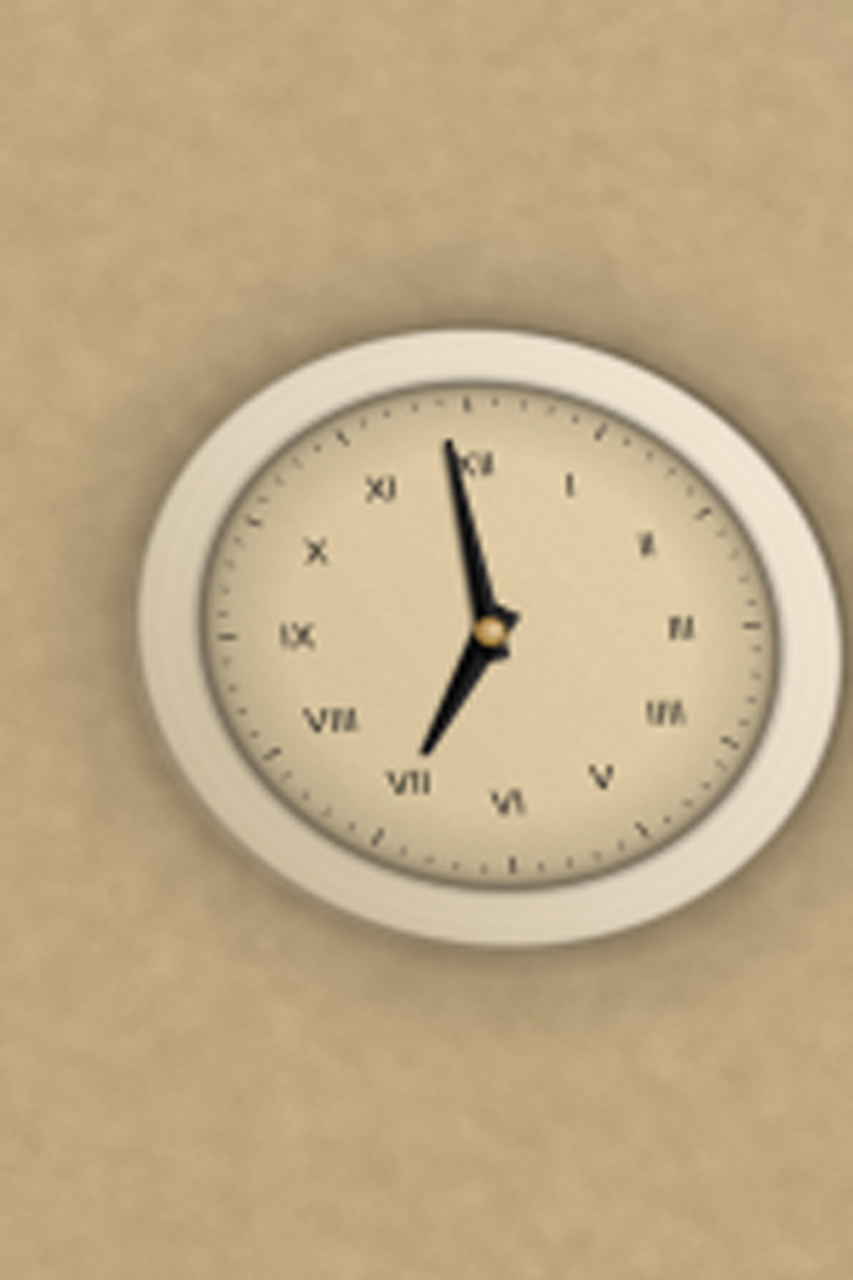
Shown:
**6:59**
